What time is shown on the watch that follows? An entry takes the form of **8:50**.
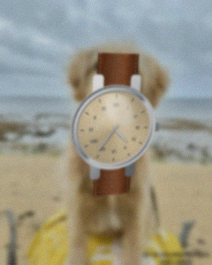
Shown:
**4:36**
